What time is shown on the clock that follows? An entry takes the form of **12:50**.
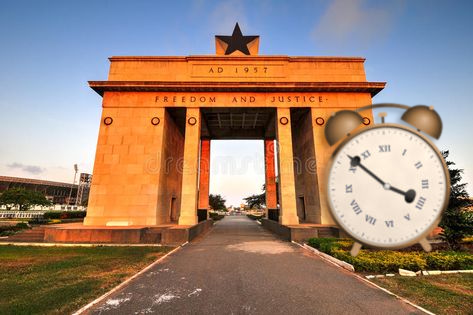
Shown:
**3:52**
